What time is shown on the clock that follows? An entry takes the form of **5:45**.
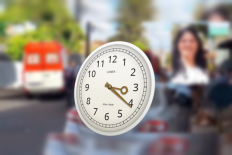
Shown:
**3:21**
